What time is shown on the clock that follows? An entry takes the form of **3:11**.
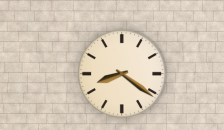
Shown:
**8:21**
